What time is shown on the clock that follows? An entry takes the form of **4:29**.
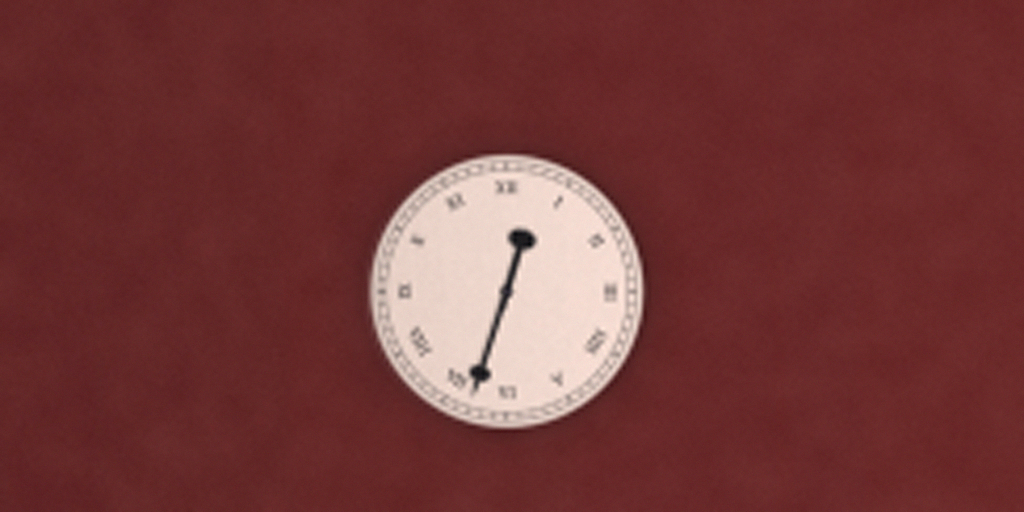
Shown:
**12:33**
